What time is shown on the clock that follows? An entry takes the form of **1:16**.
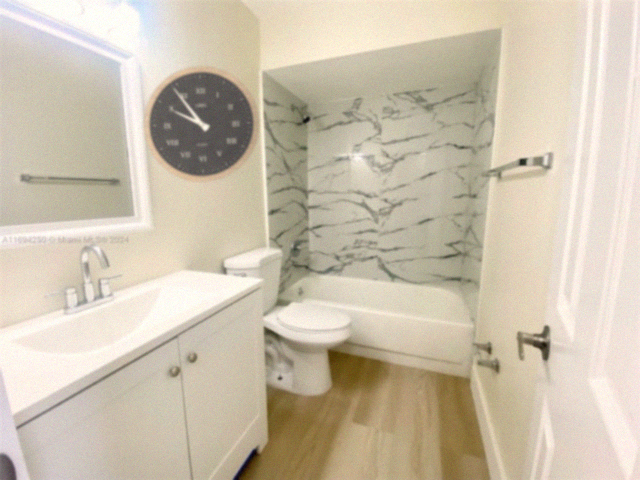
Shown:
**9:54**
